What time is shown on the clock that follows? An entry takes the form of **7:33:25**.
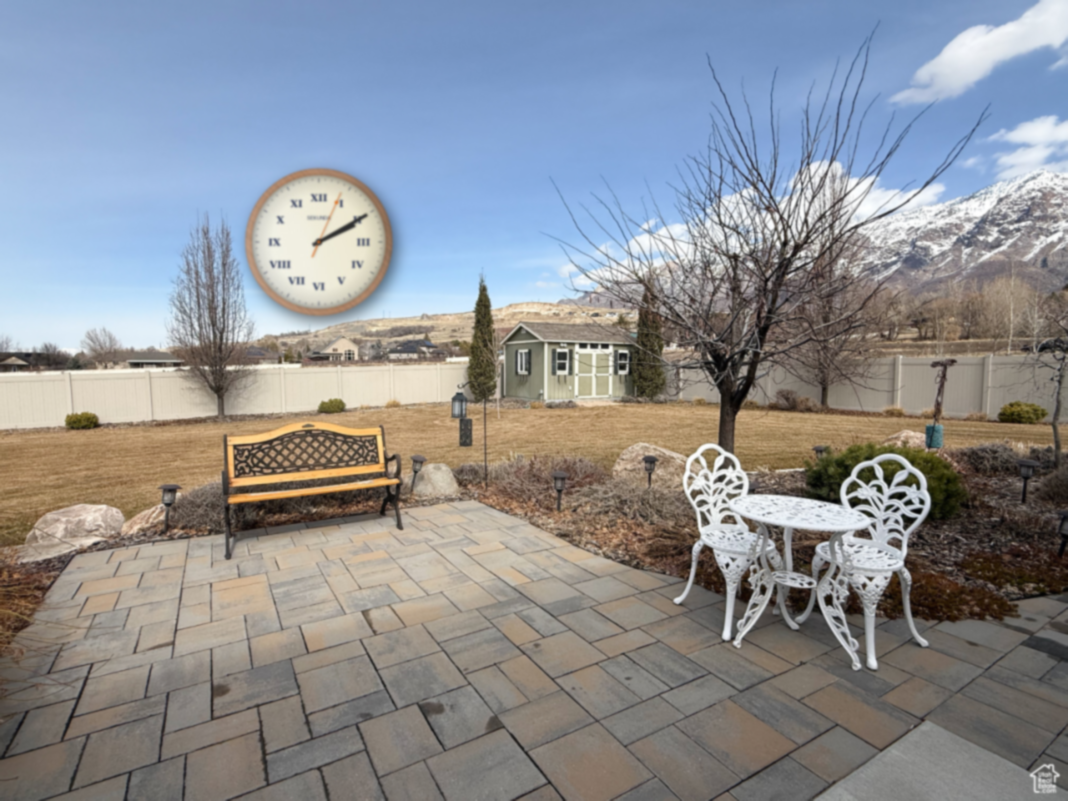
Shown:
**2:10:04**
